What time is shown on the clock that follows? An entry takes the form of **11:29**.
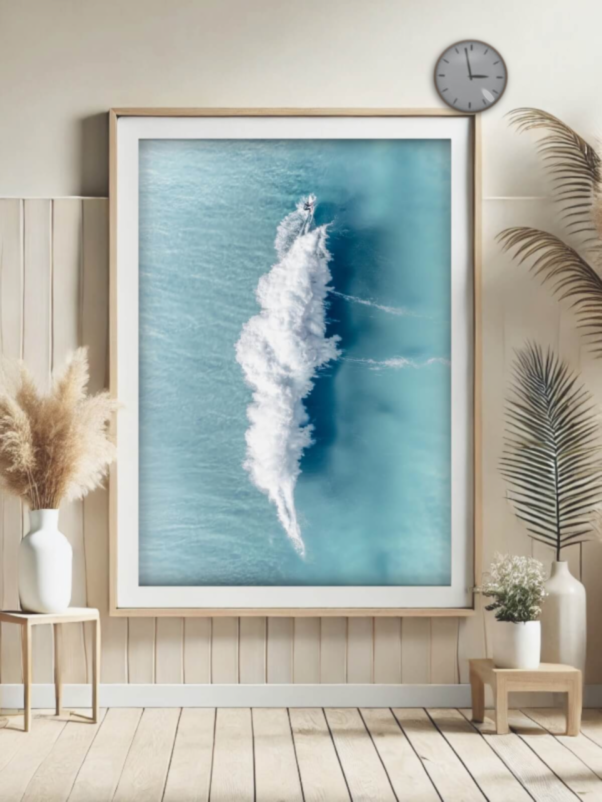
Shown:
**2:58**
